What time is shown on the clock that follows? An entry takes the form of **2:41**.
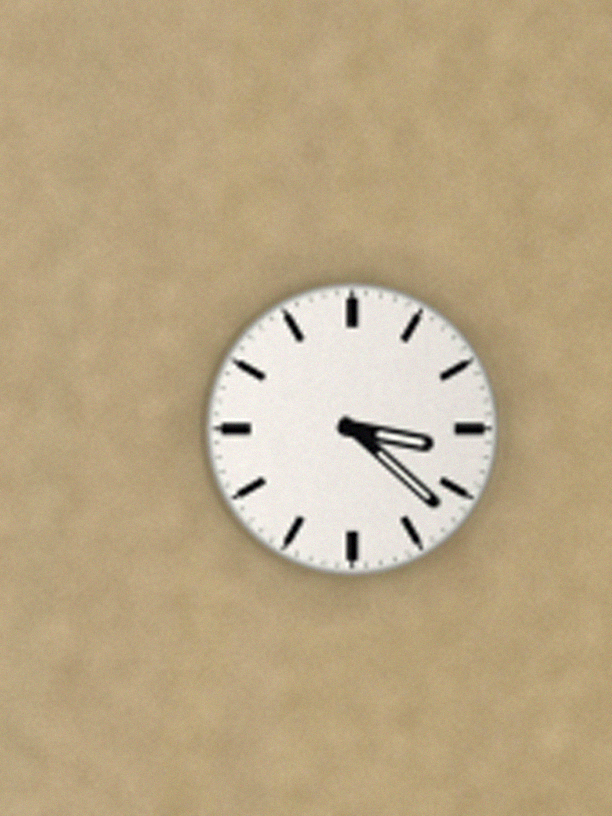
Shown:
**3:22**
